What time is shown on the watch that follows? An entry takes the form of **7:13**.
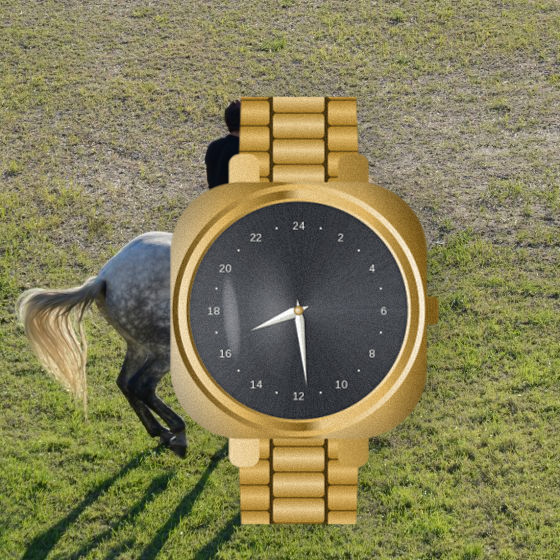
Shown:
**16:29**
